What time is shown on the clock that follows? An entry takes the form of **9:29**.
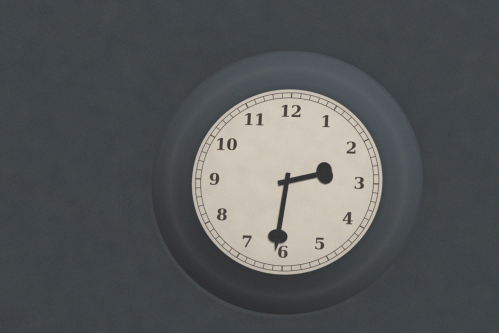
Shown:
**2:31**
